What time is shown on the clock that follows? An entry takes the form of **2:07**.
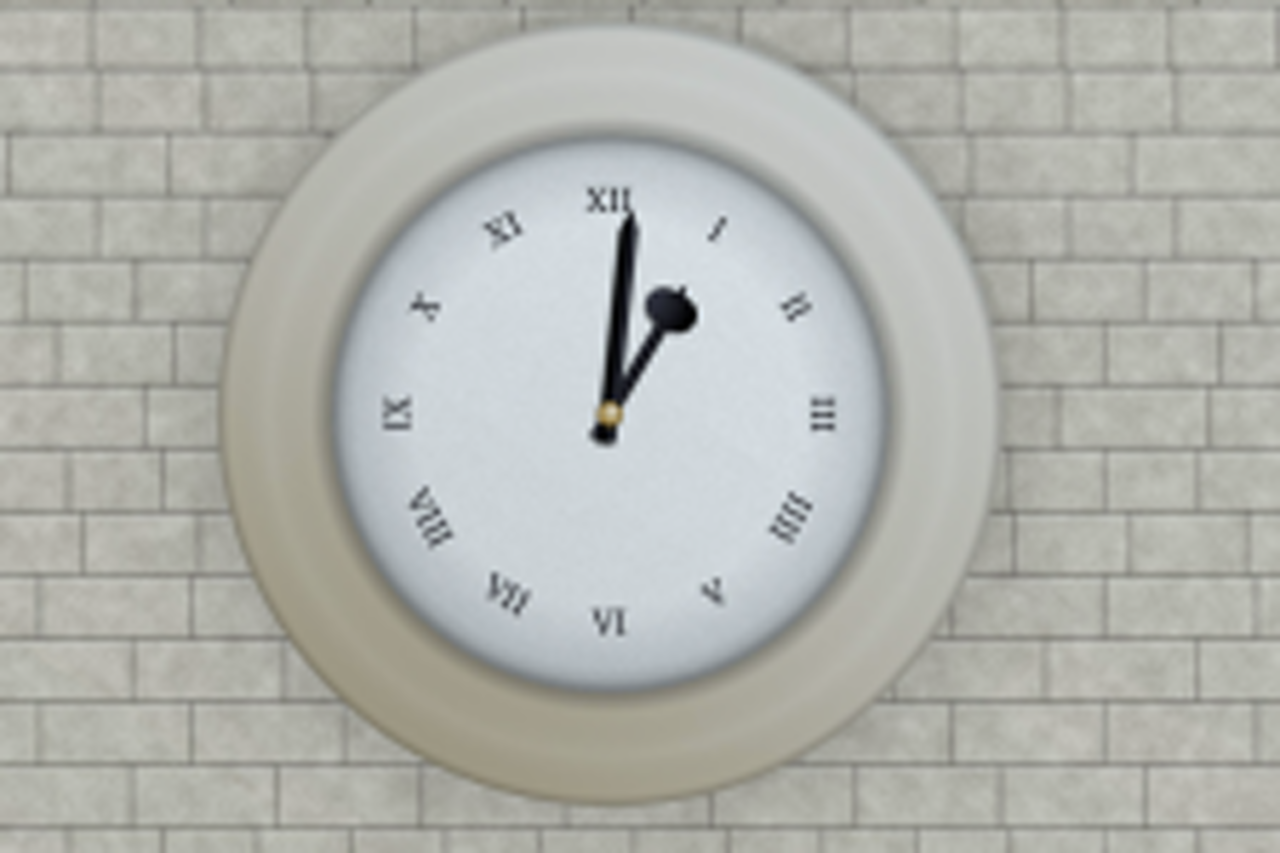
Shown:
**1:01**
